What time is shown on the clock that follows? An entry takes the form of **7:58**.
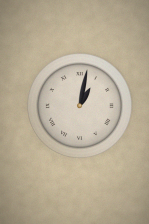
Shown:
**1:02**
